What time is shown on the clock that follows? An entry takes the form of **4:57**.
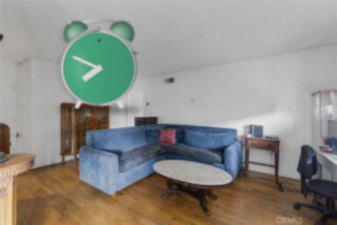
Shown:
**7:49**
